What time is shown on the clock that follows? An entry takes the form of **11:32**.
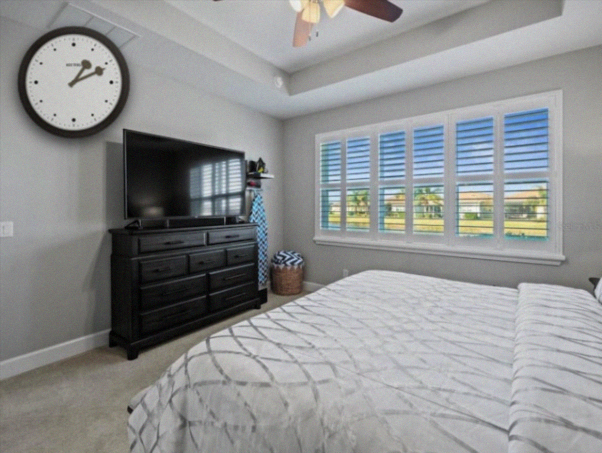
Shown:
**1:11**
